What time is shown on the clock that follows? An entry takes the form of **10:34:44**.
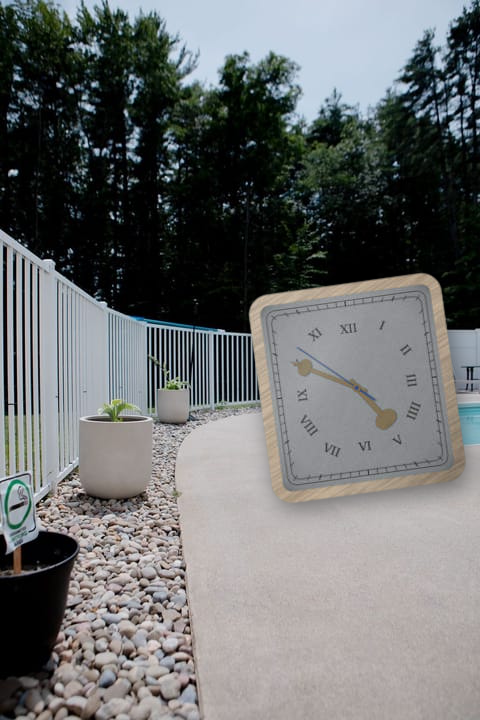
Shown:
**4:49:52**
